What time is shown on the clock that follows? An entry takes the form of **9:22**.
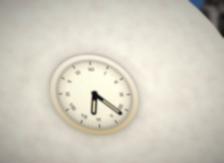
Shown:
**6:22**
